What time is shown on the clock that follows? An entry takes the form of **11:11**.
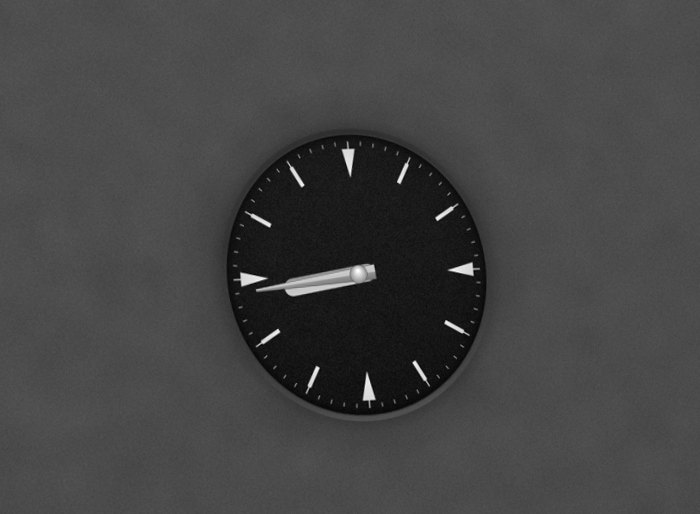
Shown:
**8:44**
